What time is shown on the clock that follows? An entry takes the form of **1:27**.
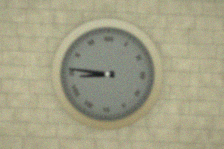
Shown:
**8:46**
